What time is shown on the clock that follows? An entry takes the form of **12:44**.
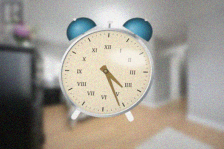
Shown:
**4:26**
